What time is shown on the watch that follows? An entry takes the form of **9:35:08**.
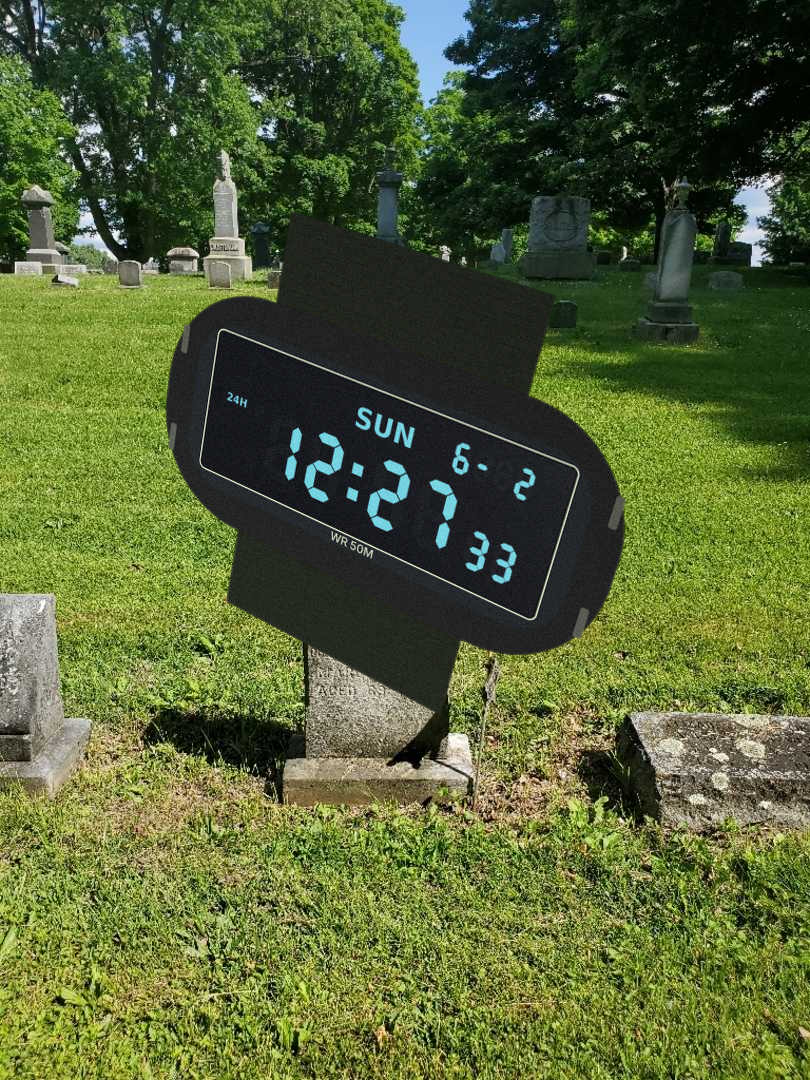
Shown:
**12:27:33**
